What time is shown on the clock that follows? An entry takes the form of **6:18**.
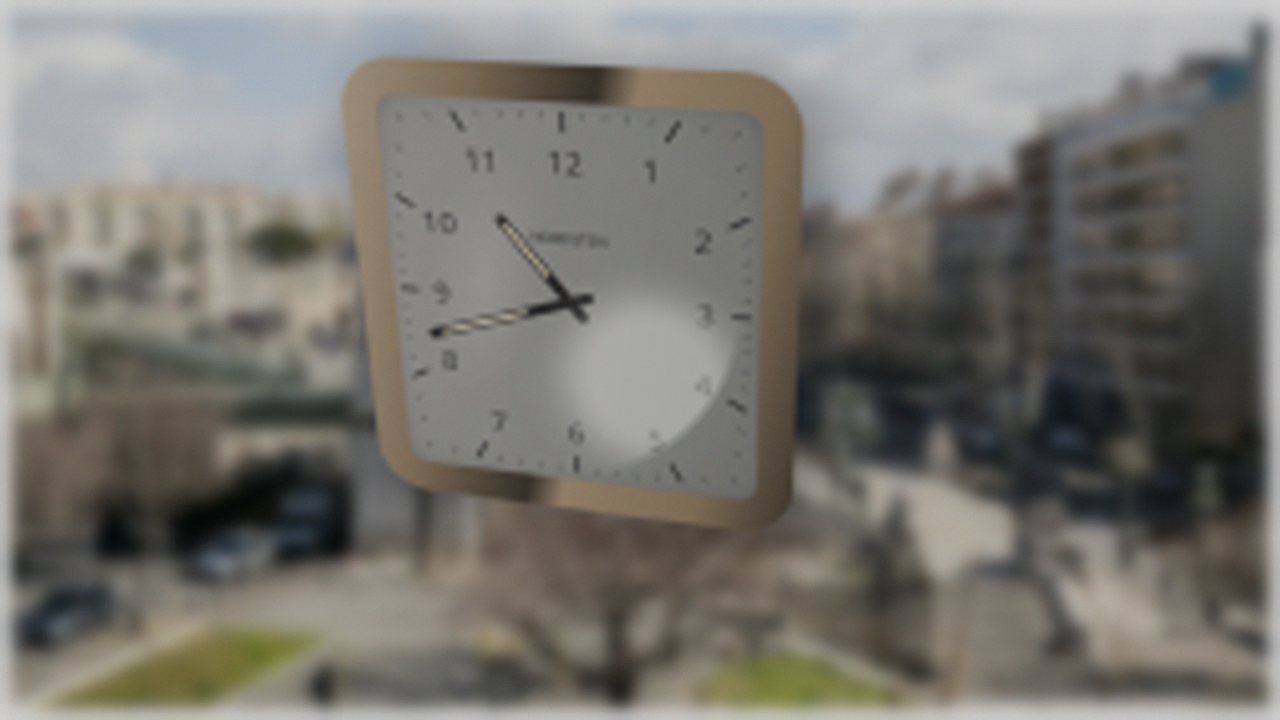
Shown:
**10:42**
